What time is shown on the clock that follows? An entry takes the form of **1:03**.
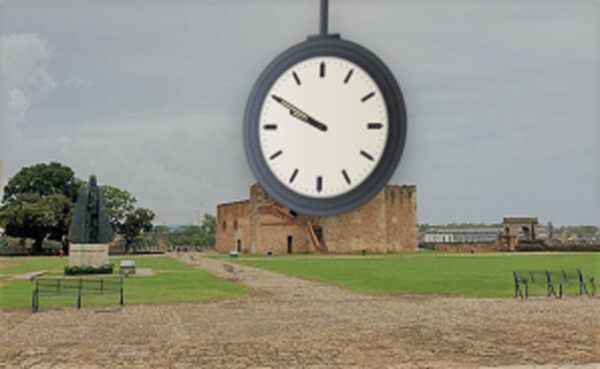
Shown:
**9:50**
